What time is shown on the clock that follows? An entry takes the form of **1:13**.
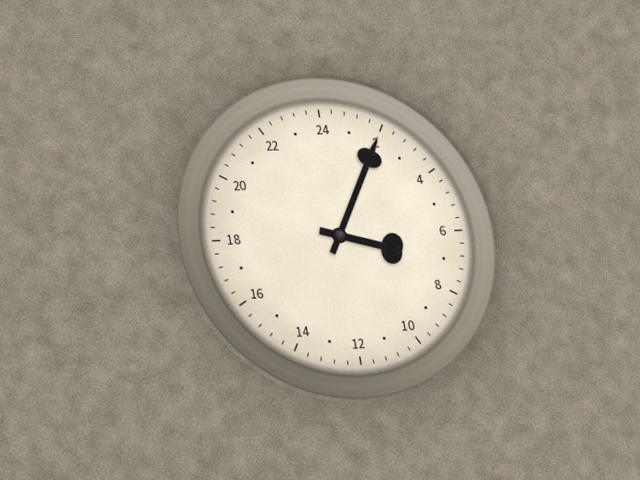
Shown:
**7:05**
